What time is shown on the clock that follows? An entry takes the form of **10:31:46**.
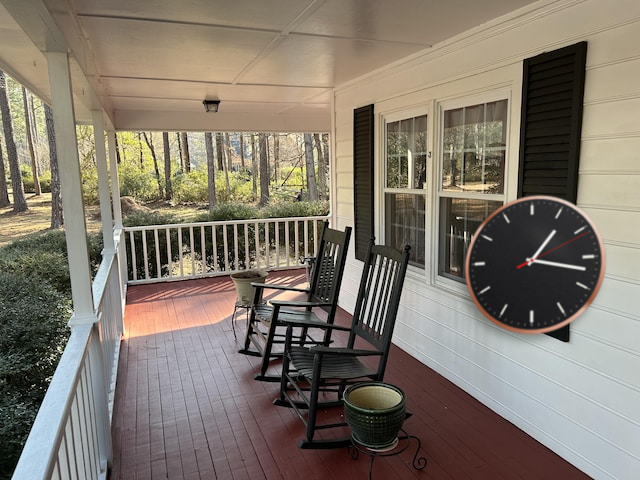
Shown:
**1:17:11**
